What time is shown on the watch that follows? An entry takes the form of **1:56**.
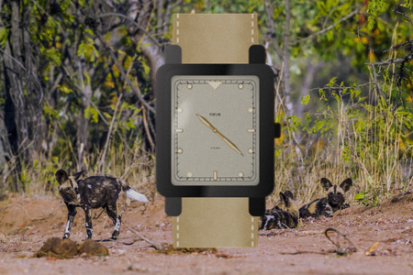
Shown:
**10:22**
